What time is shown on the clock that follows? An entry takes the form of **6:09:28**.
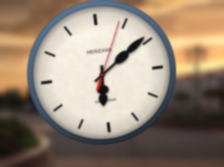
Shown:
**6:09:04**
